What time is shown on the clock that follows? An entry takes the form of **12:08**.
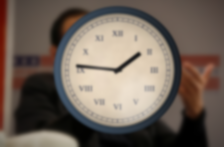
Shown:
**1:46**
